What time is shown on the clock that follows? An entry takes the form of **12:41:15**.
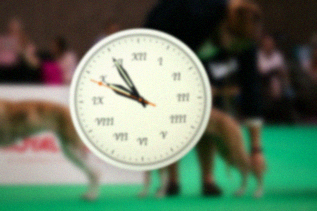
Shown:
**9:54:49**
